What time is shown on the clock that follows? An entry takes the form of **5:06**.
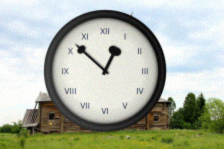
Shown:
**12:52**
